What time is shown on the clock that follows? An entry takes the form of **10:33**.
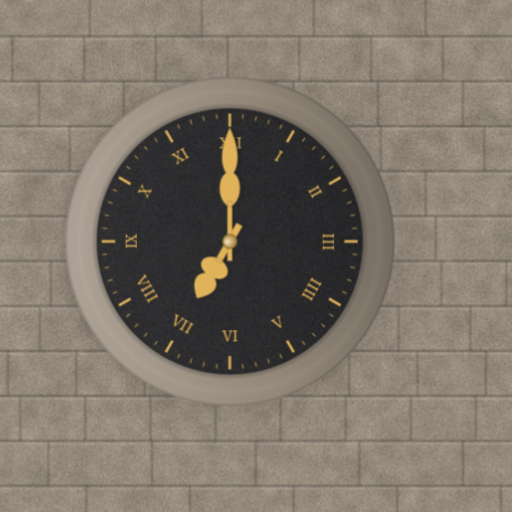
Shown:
**7:00**
